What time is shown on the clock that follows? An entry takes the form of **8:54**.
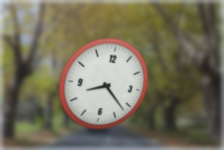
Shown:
**8:22**
